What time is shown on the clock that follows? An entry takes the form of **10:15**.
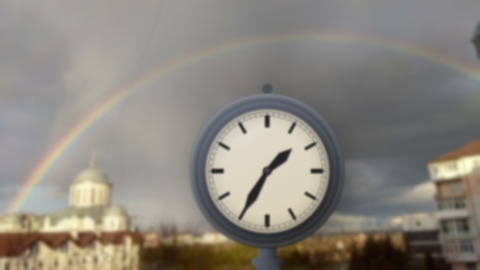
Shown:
**1:35**
